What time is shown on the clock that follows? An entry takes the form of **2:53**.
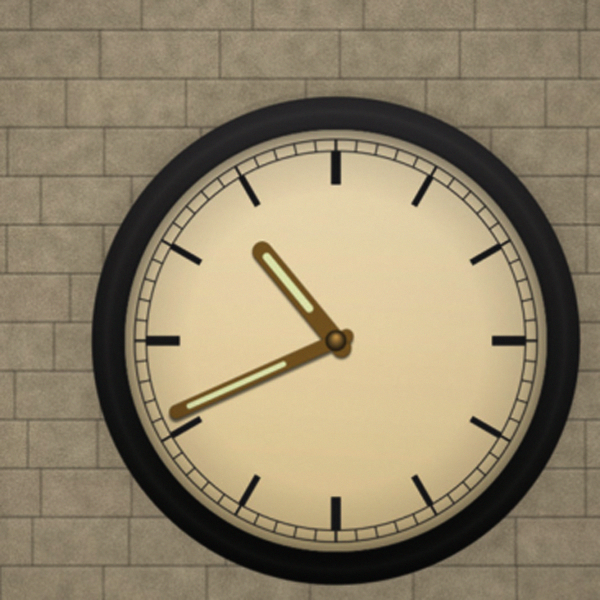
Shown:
**10:41**
